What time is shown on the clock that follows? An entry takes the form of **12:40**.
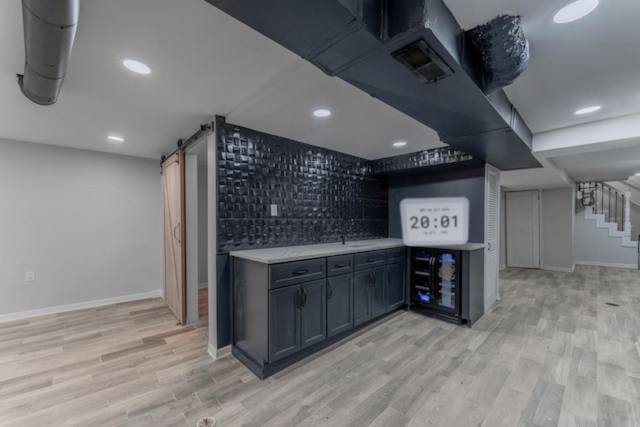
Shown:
**20:01**
